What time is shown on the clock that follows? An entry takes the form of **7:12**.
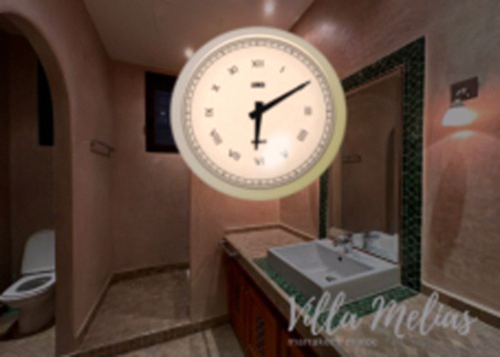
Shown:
**6:10**
